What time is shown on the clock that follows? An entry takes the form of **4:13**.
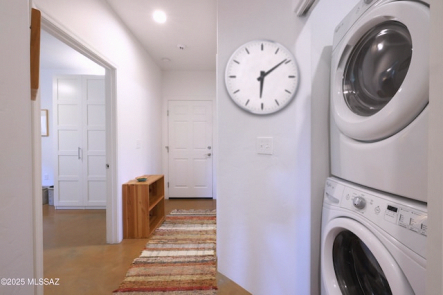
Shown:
**6:09**
